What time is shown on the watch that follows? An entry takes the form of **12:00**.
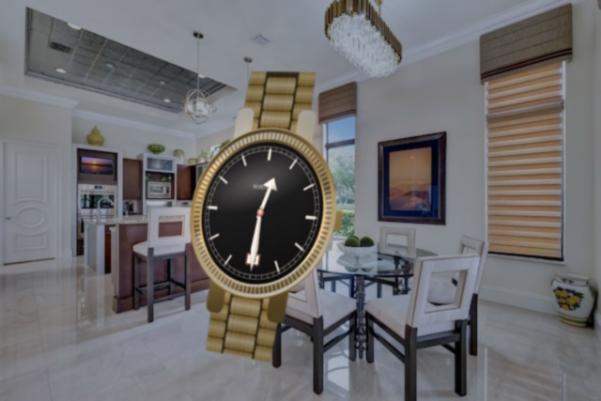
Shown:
**12:30**
